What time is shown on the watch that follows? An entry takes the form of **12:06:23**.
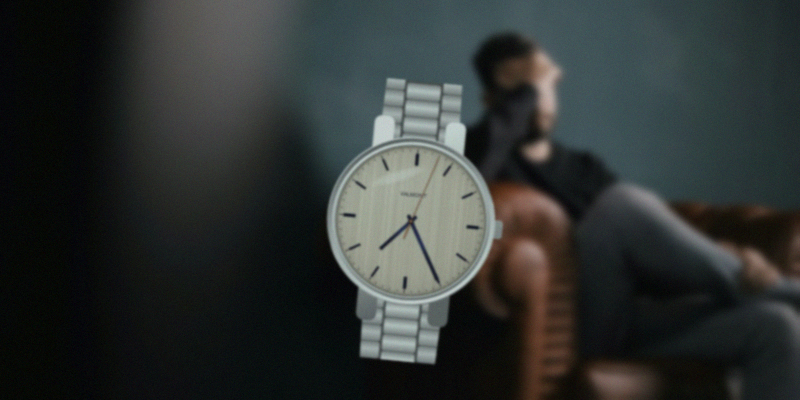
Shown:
**7:25:03**
